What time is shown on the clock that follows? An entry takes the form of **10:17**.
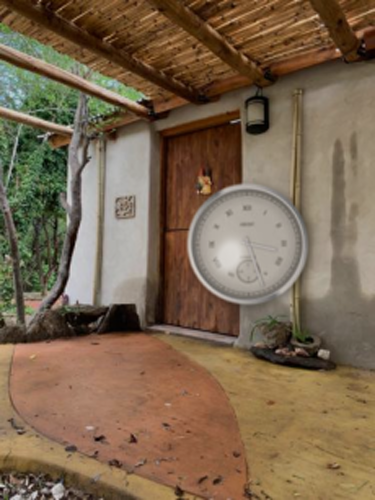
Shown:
**3:27**
